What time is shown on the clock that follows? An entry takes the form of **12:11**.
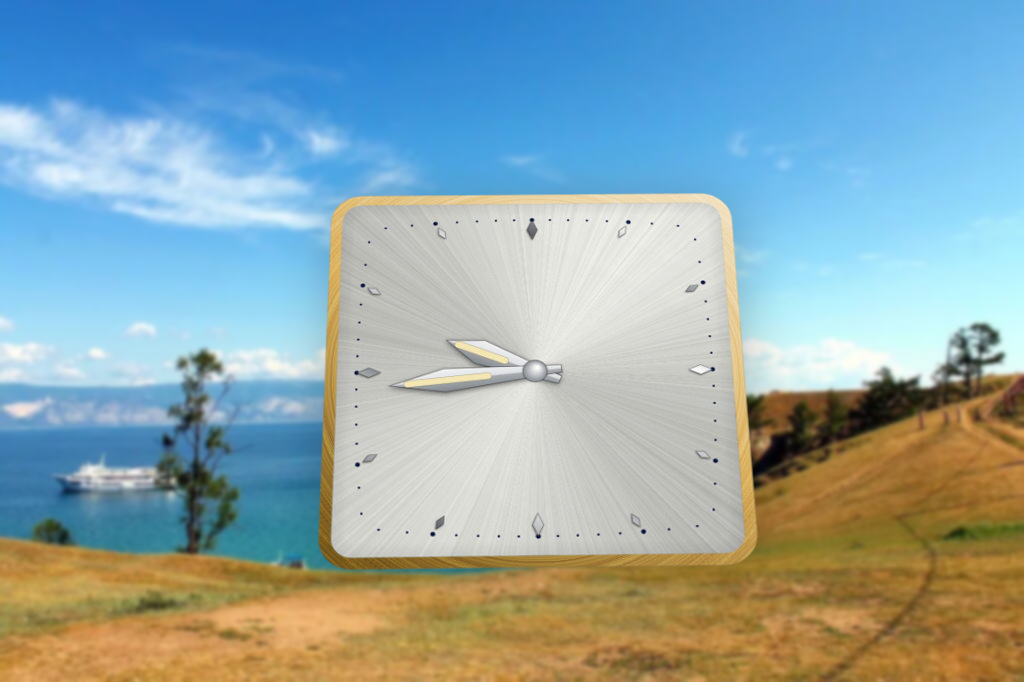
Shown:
**9:44**
